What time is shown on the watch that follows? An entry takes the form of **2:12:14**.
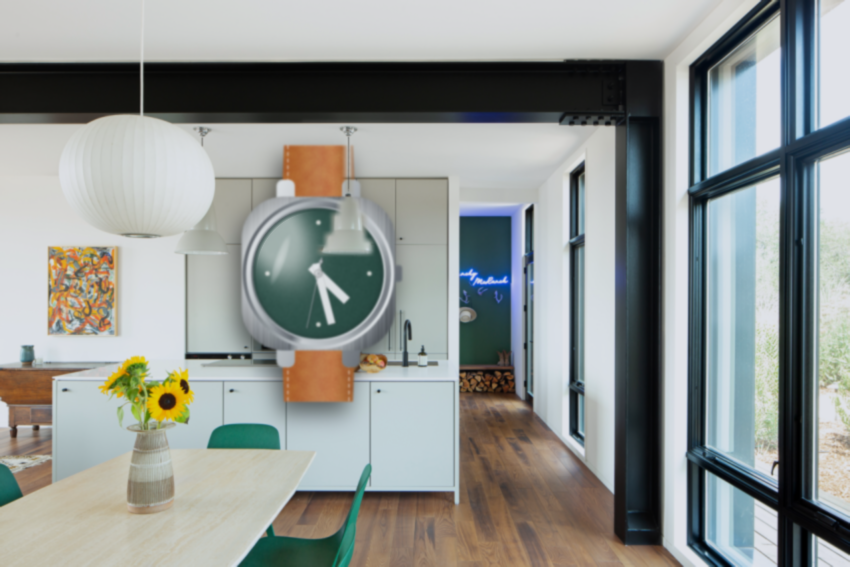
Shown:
**4:27:32**
